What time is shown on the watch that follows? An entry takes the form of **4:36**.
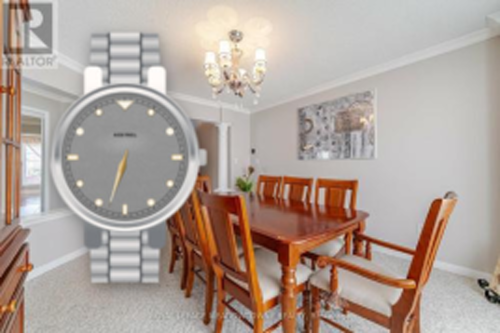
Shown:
**6:33**
